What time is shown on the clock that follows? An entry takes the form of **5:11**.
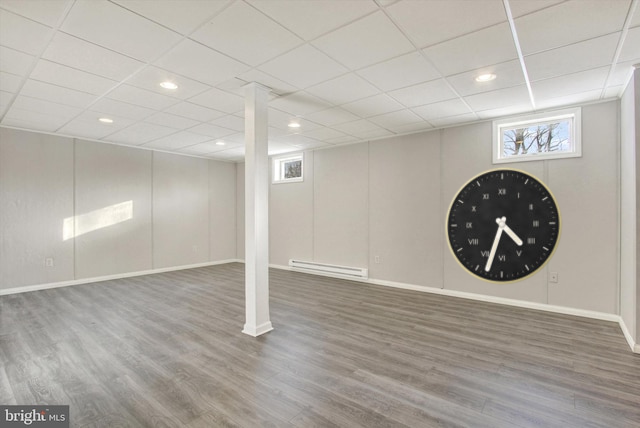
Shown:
**4:33**
